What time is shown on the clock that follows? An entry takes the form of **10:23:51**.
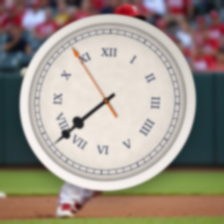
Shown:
**7:37:54**
